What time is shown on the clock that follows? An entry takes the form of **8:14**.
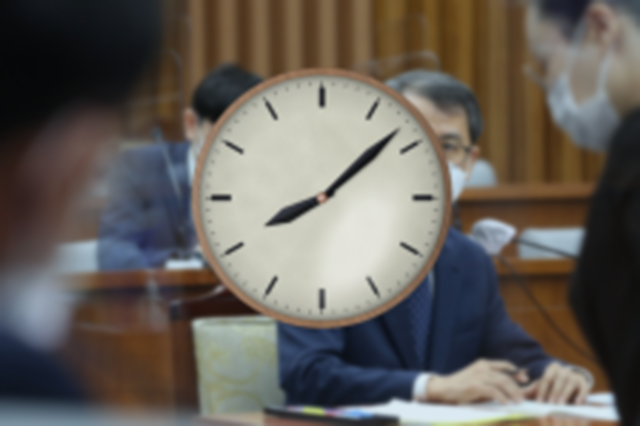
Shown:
**8:08**
